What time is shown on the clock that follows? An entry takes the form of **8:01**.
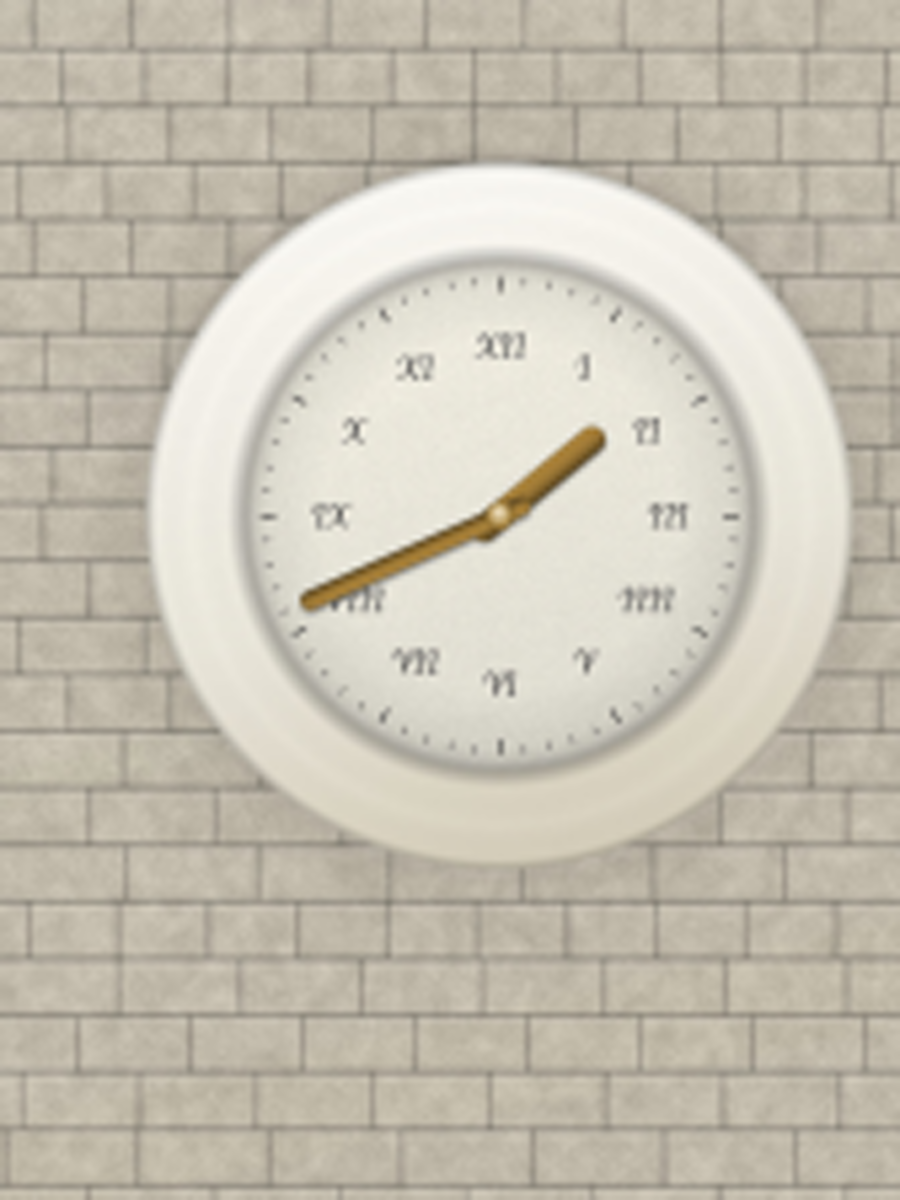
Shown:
**1:41**
